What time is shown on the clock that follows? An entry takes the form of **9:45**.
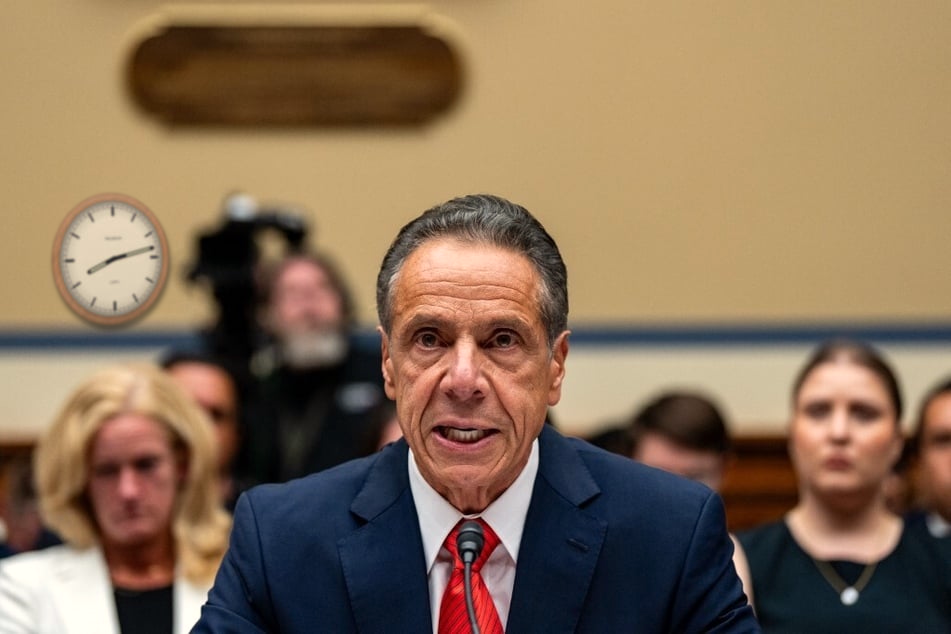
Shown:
**8:13**
